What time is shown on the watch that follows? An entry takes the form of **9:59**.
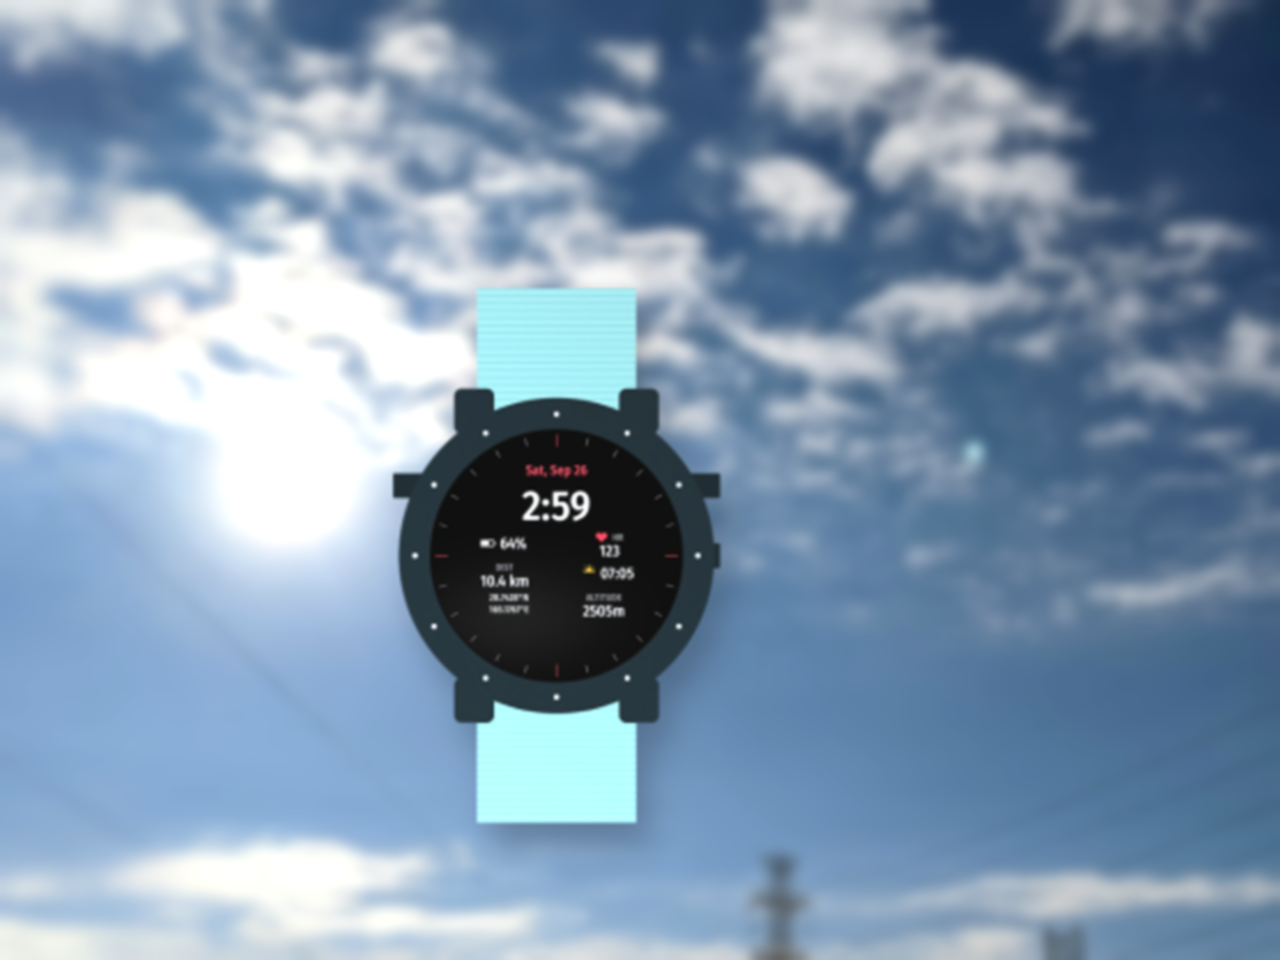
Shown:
**2:59**
